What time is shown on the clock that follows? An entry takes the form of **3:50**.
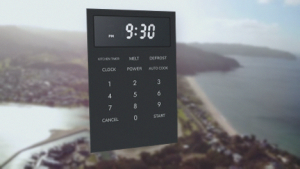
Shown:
**9:30**
